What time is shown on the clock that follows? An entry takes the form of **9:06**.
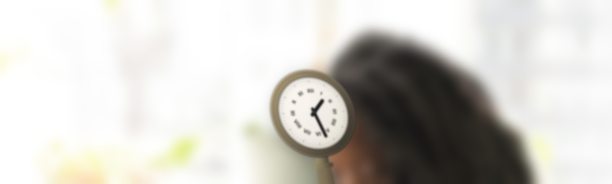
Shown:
**1:27**
